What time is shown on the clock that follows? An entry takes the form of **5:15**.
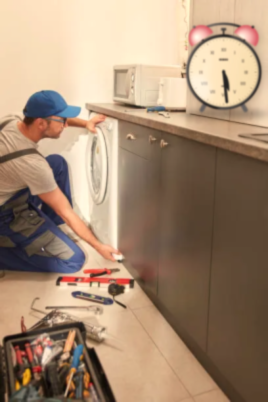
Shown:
**5:29**
